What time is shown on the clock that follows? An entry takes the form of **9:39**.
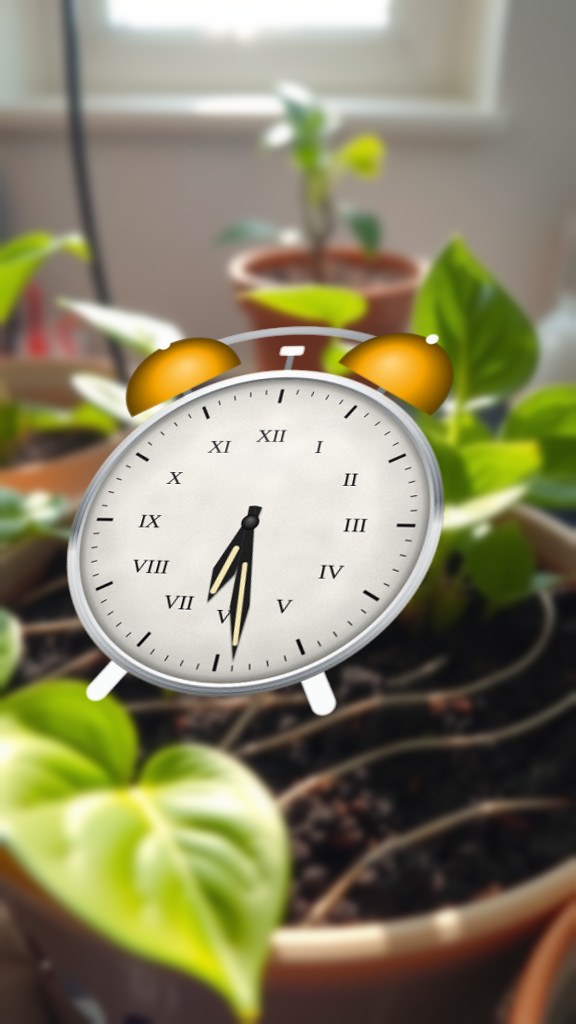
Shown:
**6:29**
